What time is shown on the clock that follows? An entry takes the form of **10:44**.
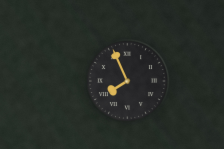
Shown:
**7:56**
